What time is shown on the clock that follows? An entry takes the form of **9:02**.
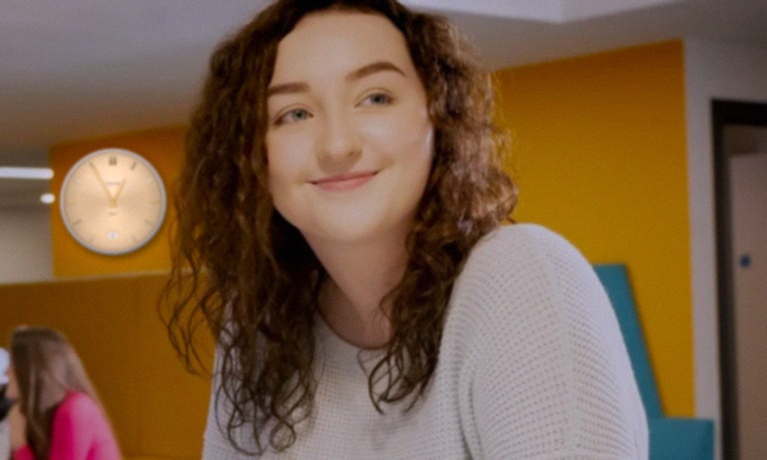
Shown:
**12:55**
